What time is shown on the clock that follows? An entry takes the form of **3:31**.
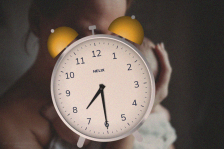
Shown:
**7:30**
